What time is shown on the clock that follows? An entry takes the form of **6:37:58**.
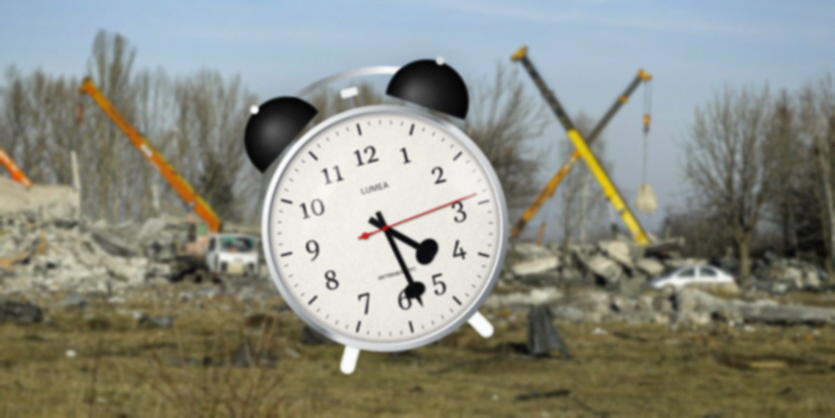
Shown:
**4:28:14**
